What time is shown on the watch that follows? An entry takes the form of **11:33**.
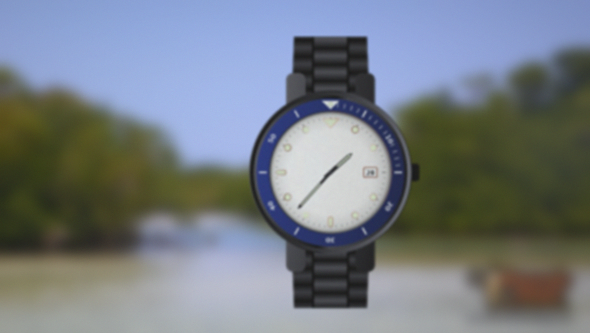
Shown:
**1:37**
